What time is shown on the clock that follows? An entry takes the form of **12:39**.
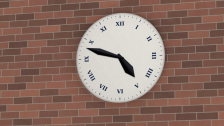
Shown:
**4:48**
